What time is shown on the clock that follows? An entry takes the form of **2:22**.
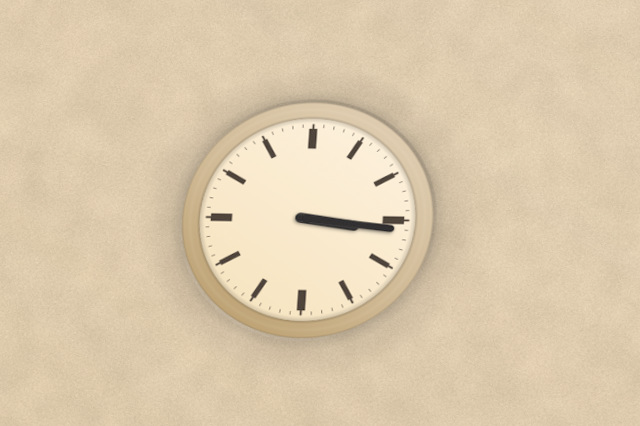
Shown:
**3:16**
